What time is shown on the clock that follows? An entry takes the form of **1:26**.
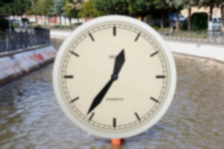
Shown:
**12:36**
